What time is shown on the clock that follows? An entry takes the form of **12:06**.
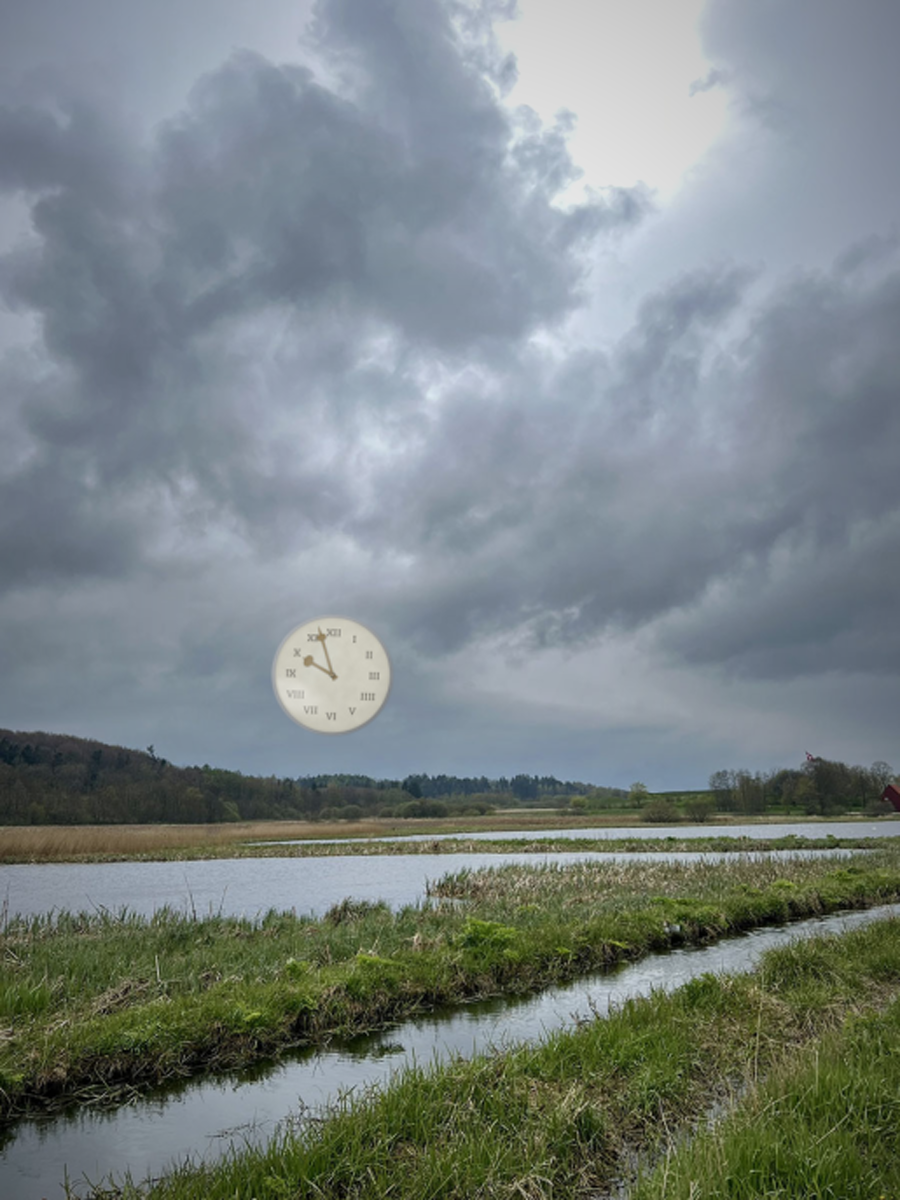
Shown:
**9:57**
